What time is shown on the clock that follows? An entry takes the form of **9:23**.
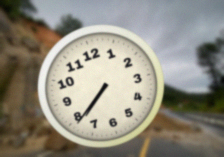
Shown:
**7:39**
